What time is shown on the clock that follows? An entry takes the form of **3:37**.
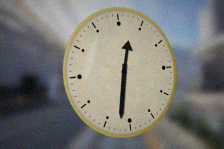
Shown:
**12:32**
